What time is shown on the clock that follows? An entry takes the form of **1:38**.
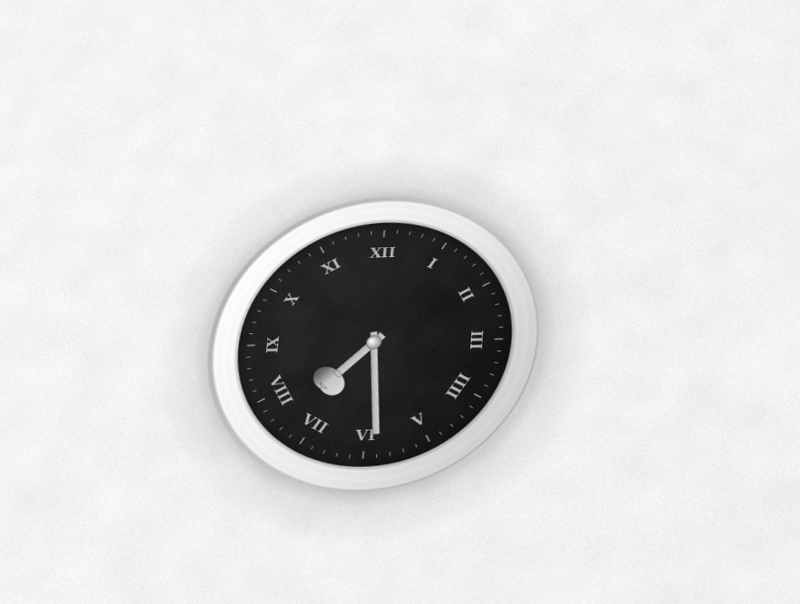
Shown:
**7:29**
